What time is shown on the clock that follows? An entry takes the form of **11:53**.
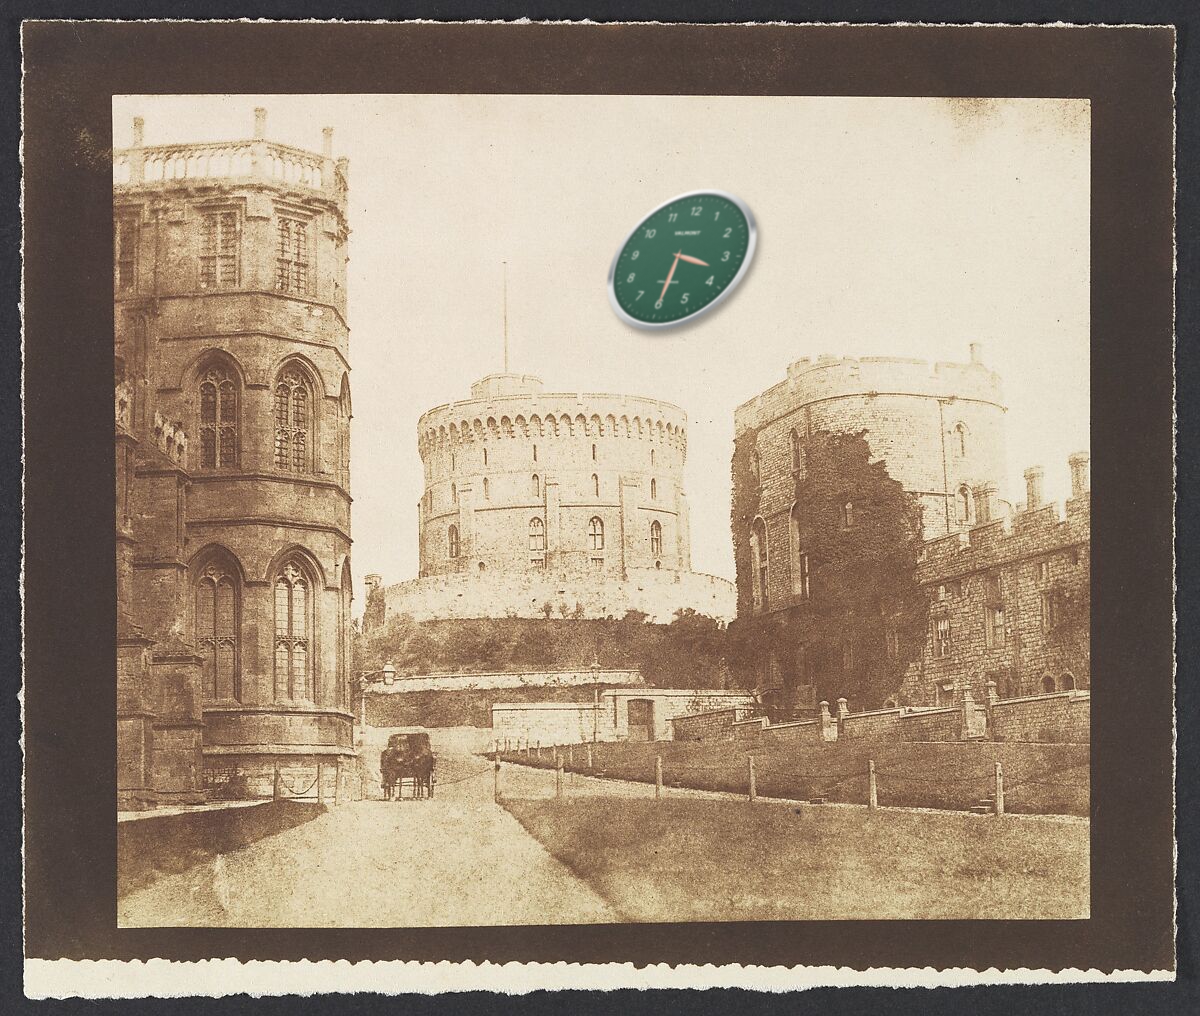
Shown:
**3:30**
